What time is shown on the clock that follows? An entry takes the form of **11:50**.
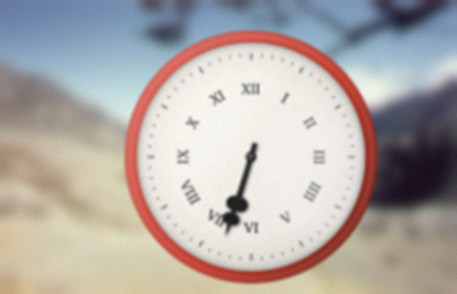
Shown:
**6:33**
